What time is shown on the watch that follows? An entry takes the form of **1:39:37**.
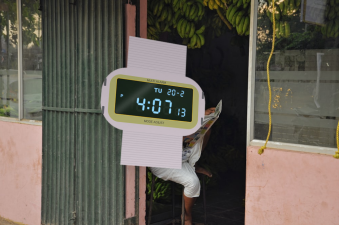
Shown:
**4:07:13**
